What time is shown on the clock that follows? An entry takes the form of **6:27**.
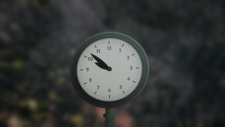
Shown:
**9:52**
